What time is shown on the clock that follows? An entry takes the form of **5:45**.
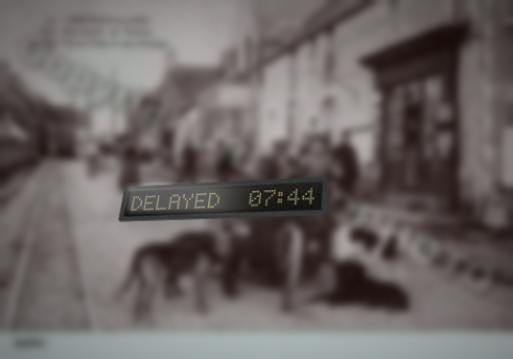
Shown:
**7:44**
